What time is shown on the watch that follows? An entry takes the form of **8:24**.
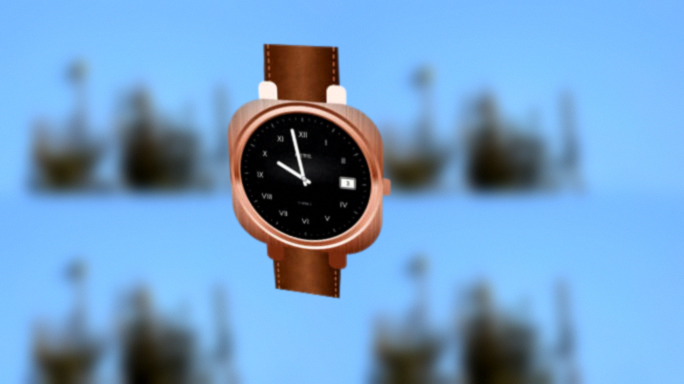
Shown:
**9:58**
